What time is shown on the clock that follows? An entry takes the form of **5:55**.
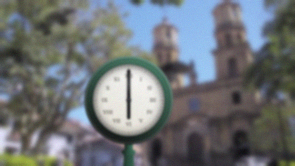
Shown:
**6:00**
